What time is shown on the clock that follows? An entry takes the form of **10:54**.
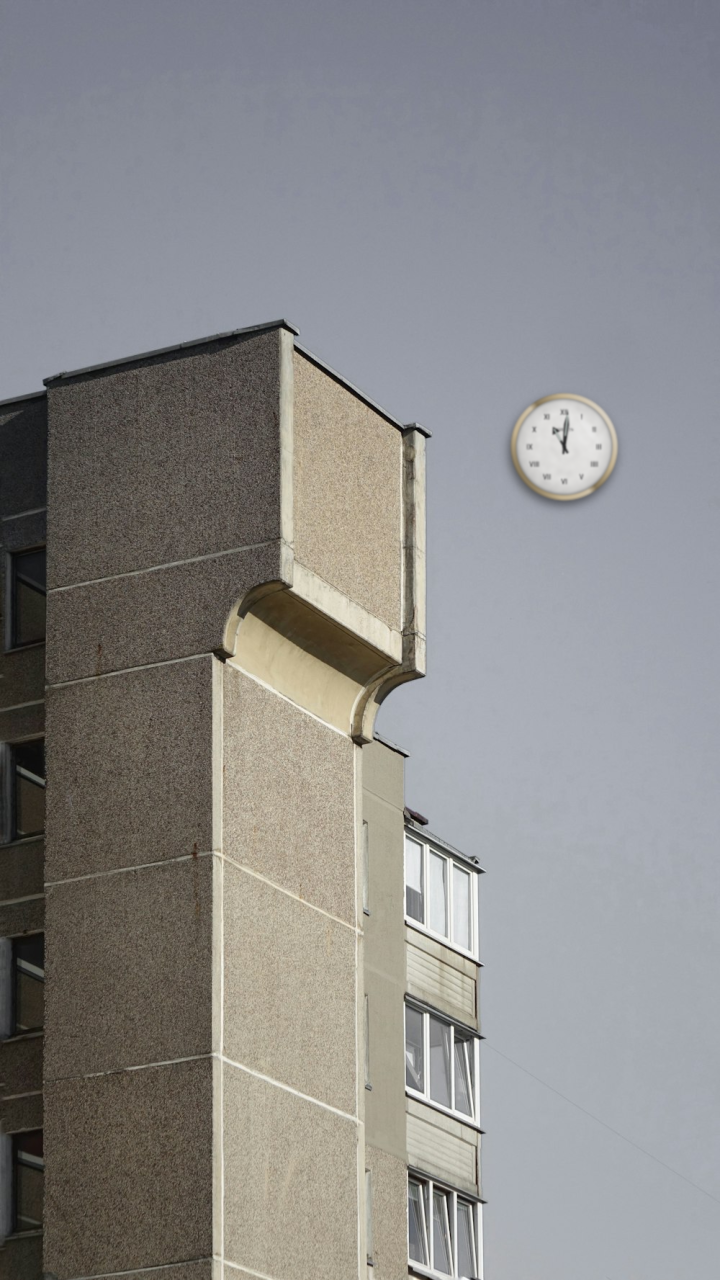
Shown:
**11:01**
